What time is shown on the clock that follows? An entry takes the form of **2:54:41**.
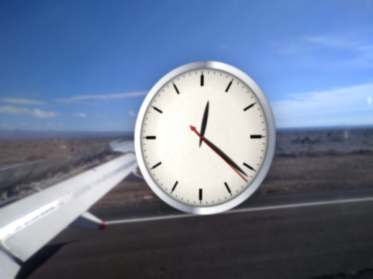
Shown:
**12:21:22**
